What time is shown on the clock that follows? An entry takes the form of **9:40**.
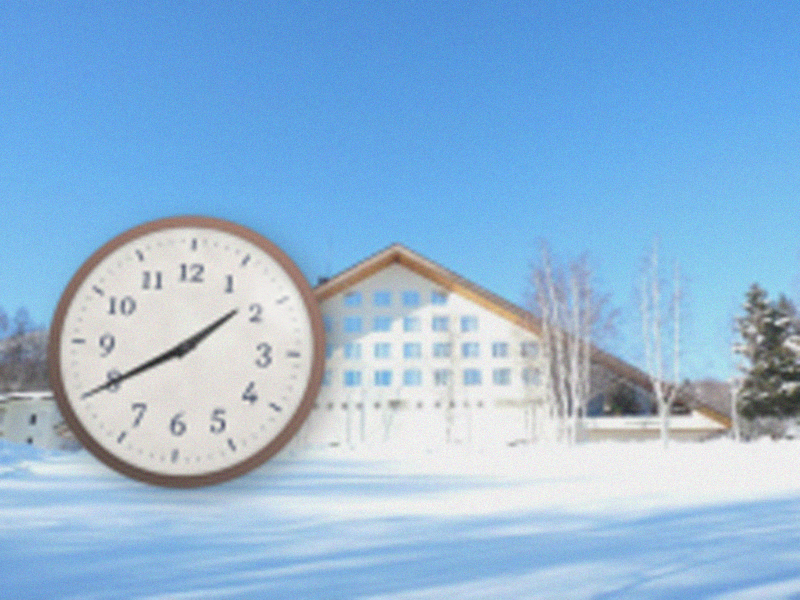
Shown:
**1:40**
